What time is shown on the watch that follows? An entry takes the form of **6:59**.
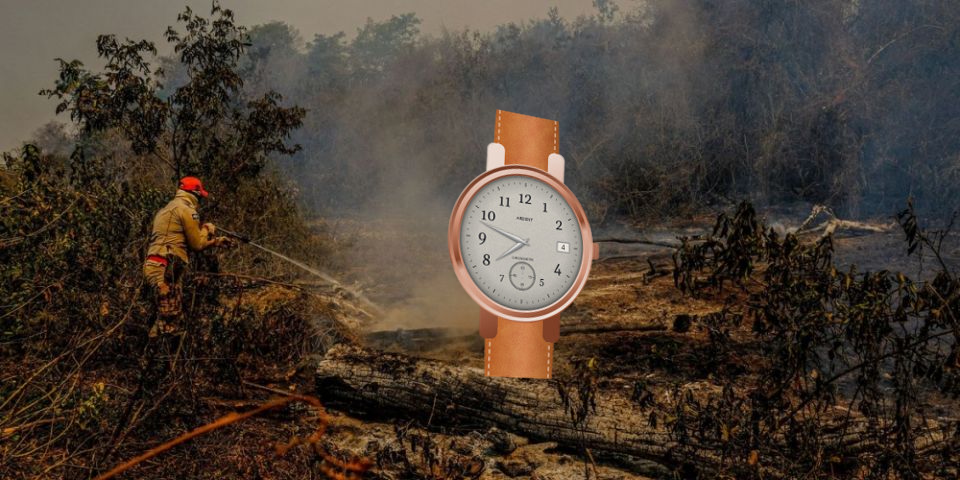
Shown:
**7:48**
